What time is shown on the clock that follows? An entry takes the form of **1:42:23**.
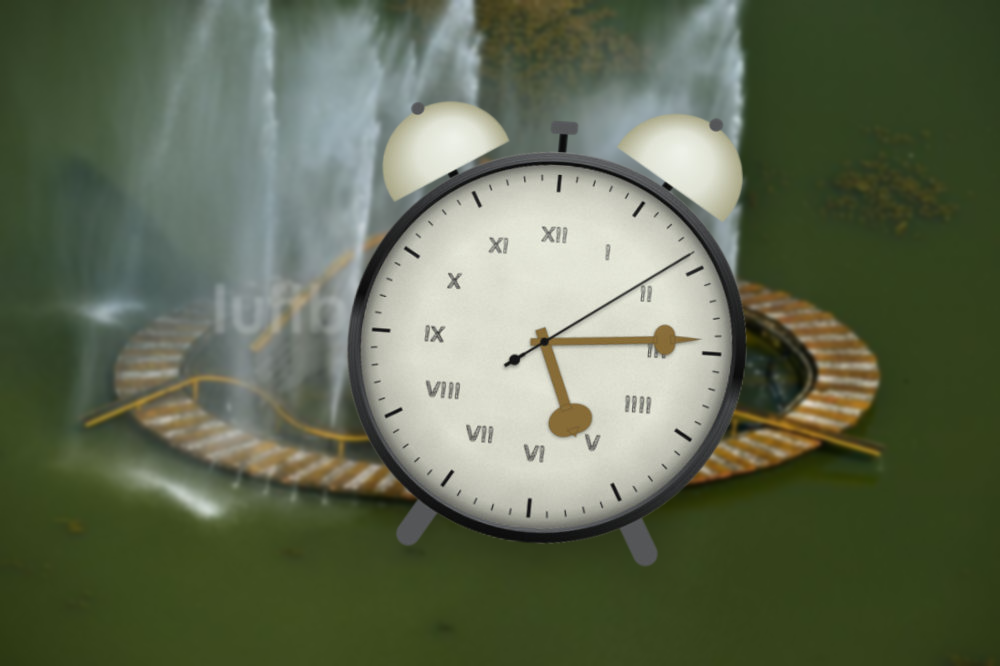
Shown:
**5:14:09**
